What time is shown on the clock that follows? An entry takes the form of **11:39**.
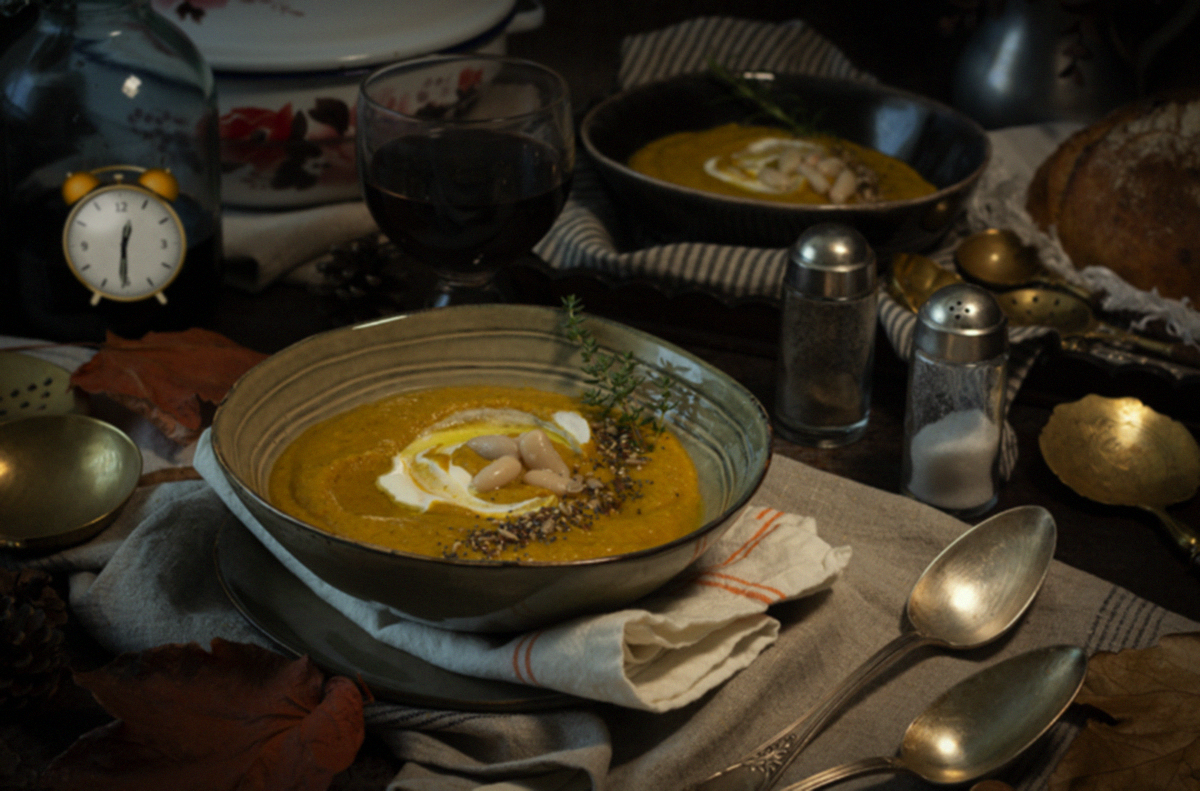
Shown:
**12:31**
